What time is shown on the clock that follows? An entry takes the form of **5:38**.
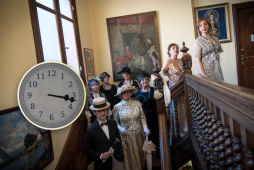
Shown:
**3:17**
